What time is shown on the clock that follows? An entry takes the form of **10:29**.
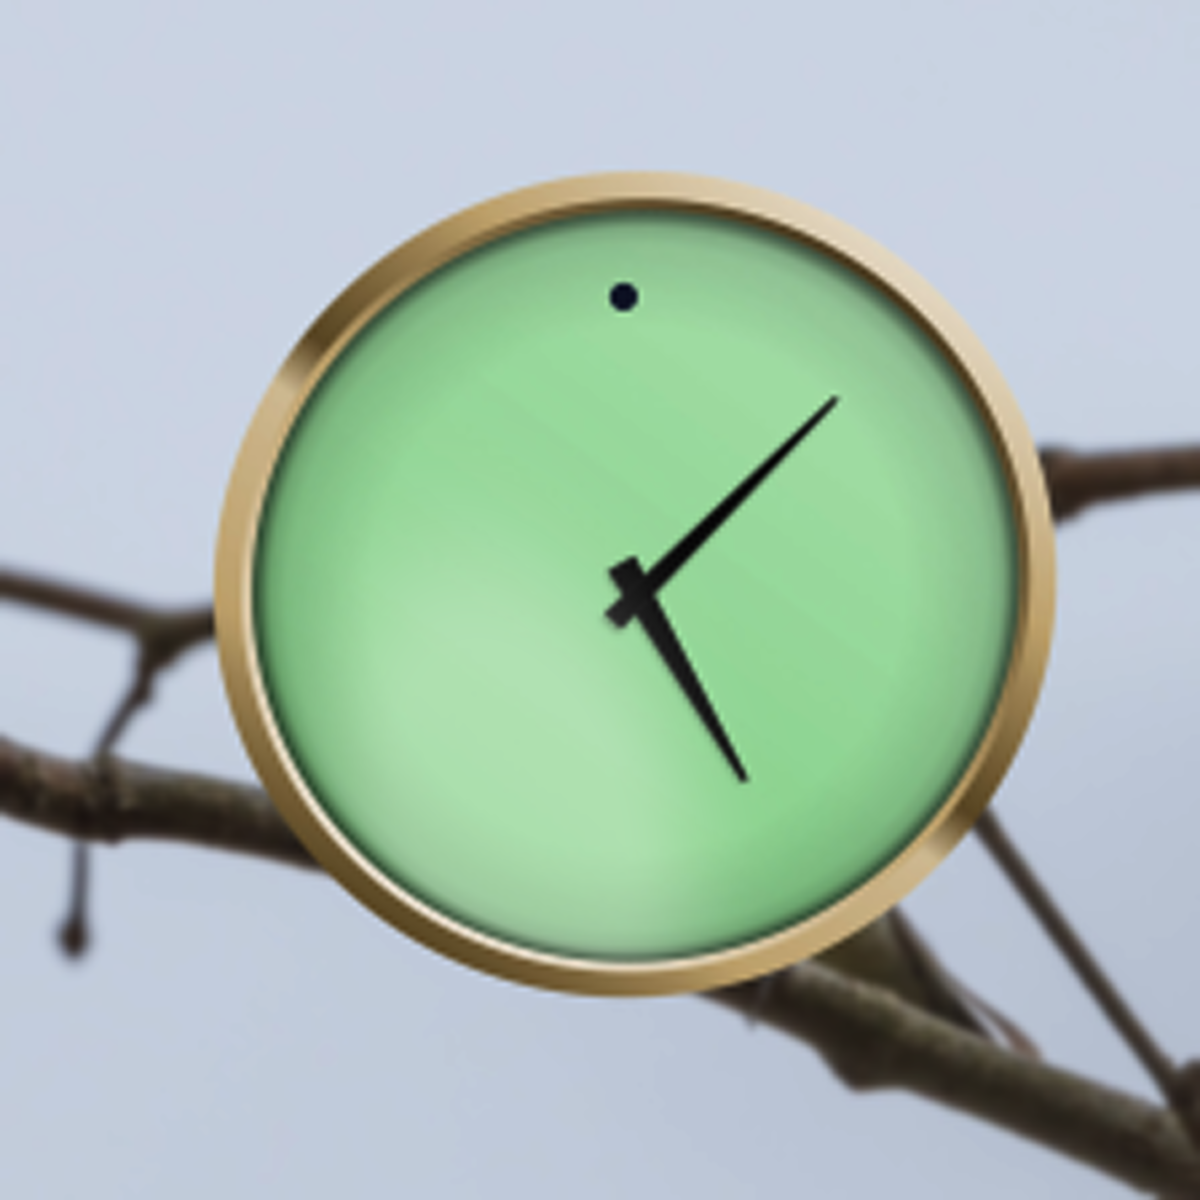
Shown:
**5:08**
